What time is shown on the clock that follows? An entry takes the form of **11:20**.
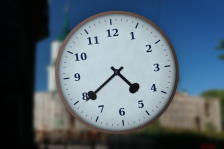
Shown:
**4:39**
